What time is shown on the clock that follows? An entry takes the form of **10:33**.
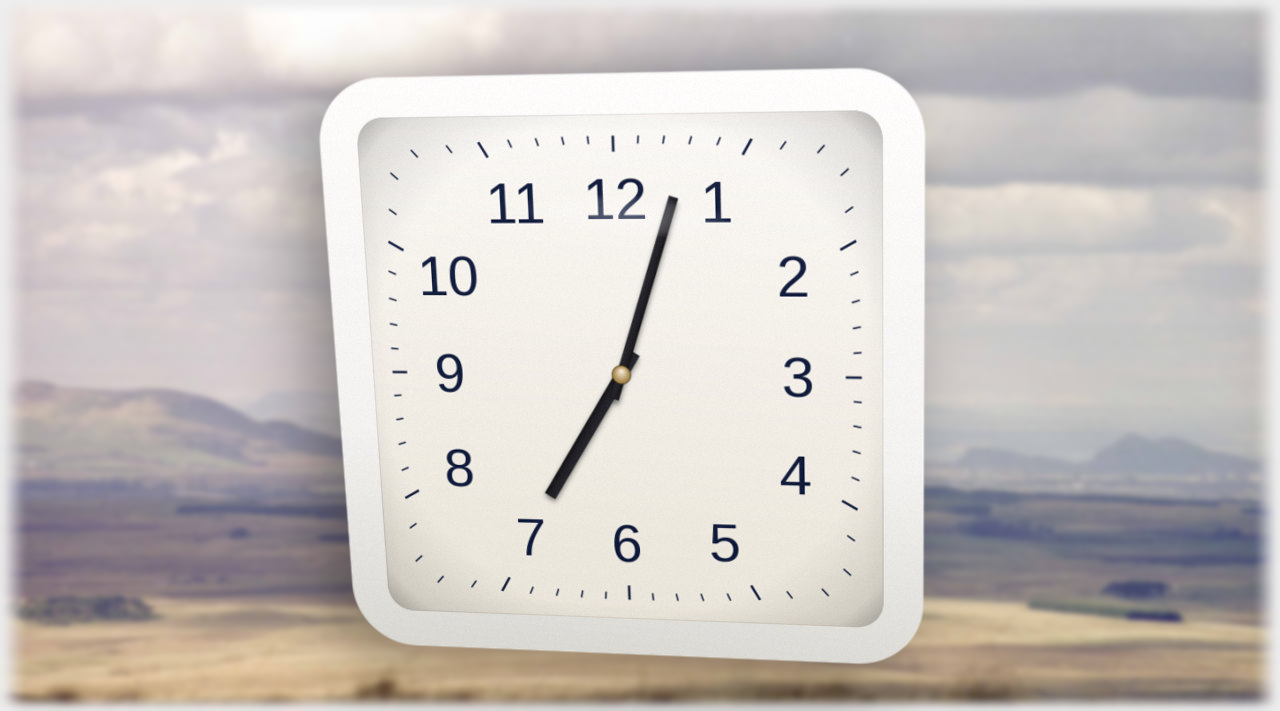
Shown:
**7:03**
